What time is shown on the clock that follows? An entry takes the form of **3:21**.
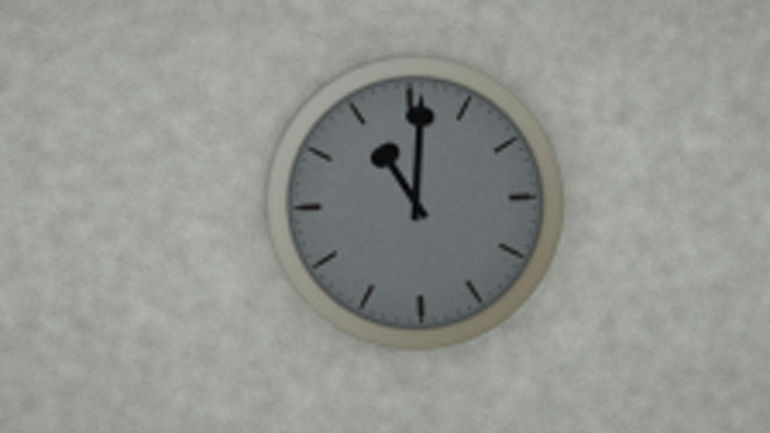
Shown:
**11:01**
